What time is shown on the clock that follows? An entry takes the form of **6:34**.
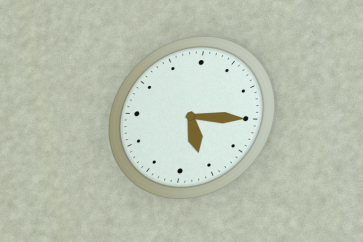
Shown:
**5:15**
